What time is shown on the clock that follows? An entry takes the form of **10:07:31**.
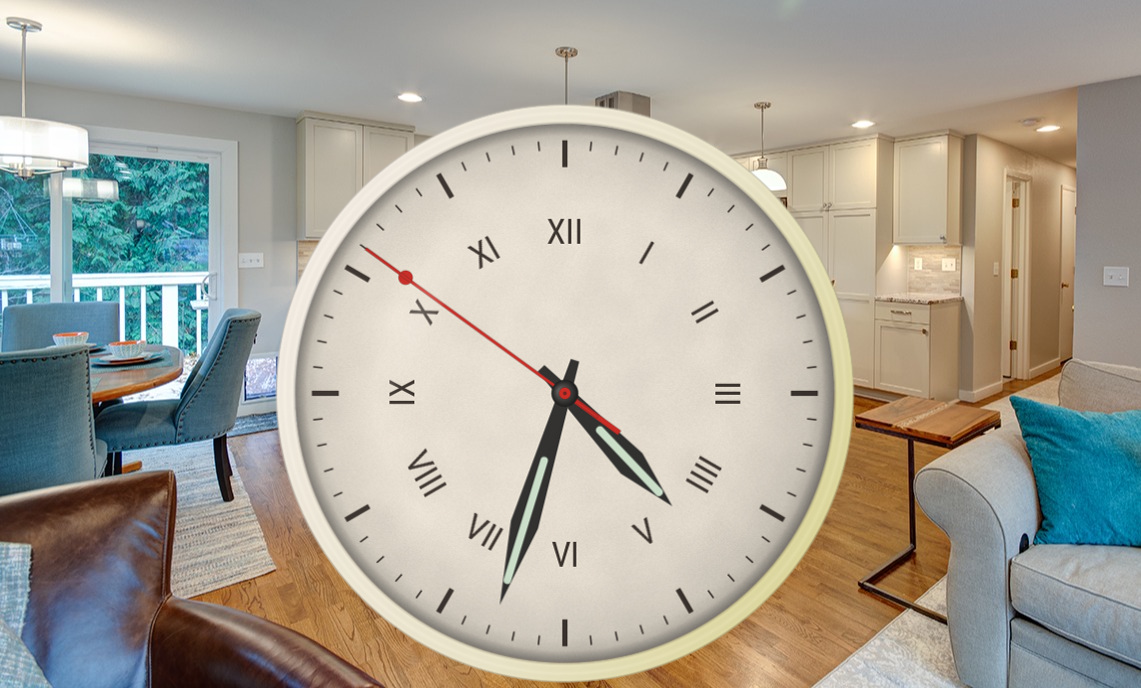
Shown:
**4:32:51**
